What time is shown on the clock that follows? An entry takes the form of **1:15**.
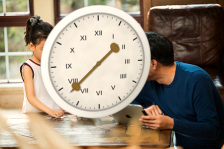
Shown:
**1:38**
